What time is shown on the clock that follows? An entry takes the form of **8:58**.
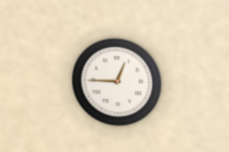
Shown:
**12:45**
